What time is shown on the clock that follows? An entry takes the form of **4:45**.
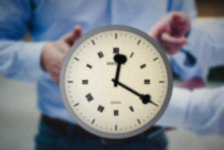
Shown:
**12:20**
